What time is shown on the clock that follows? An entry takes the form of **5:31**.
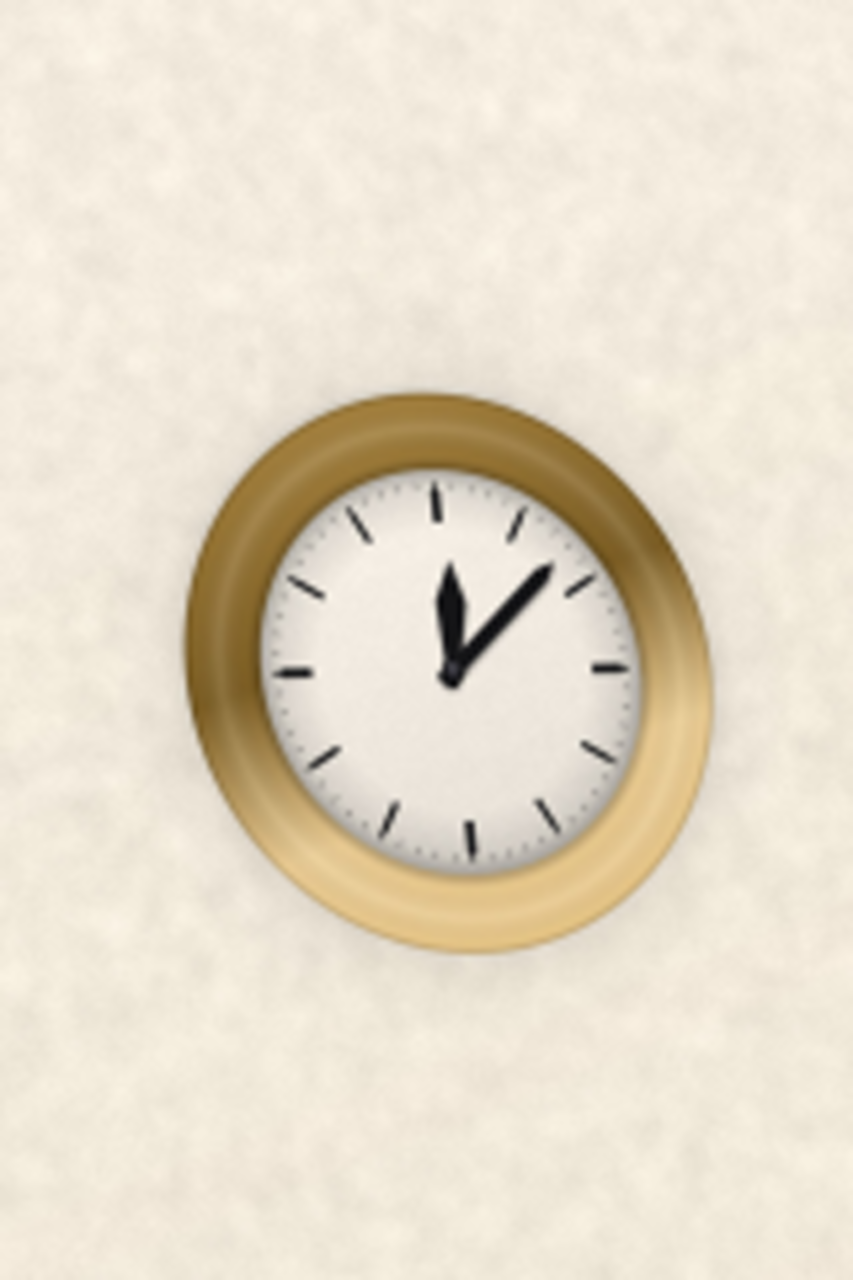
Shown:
**12:08**
